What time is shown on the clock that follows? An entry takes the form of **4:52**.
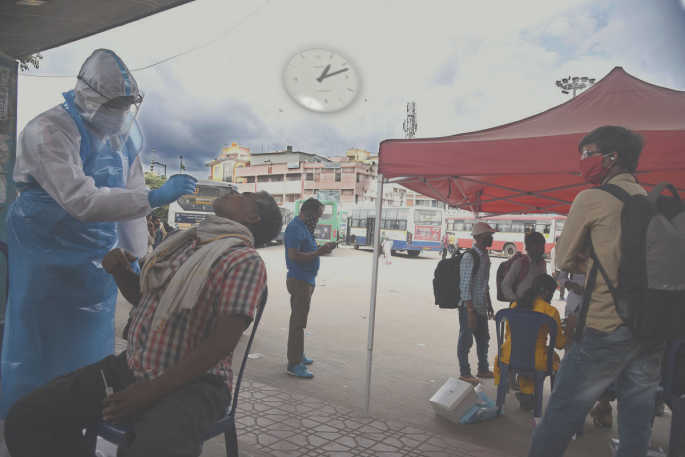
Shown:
**1:12**
